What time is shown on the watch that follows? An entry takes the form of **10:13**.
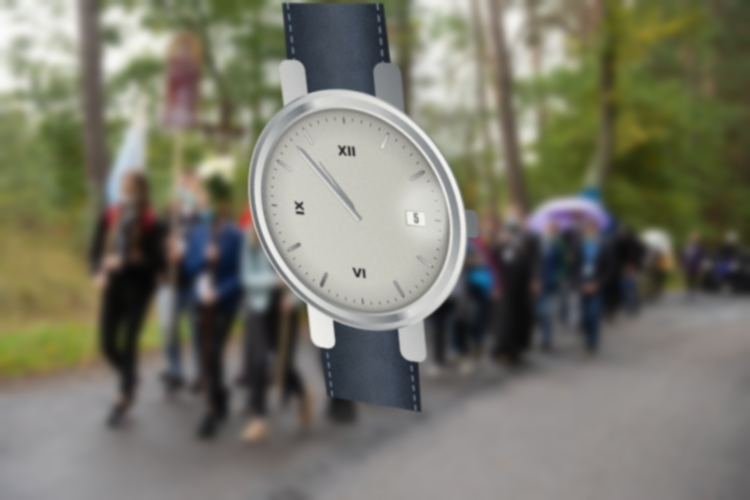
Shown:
**10:53**
